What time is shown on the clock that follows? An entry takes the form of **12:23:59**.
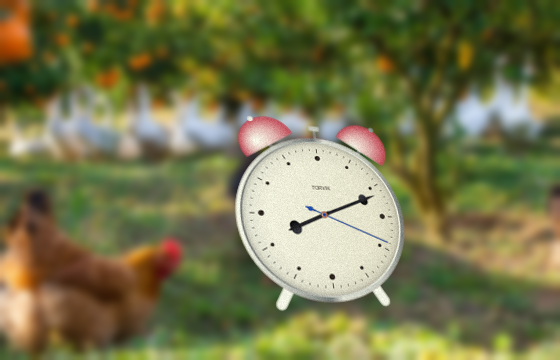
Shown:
**8:11:19**
